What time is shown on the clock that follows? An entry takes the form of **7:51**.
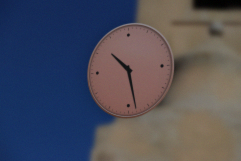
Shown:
**10:28**
